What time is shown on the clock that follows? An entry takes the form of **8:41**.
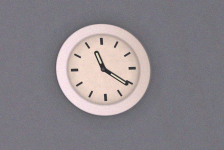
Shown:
**11:21**
